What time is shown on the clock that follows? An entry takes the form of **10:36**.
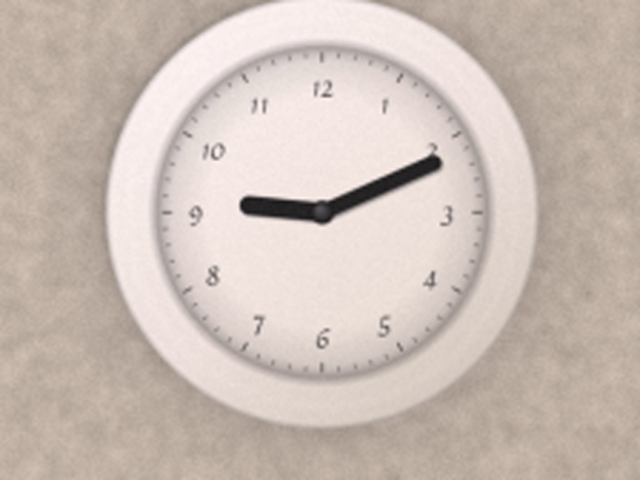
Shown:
**9:11**
